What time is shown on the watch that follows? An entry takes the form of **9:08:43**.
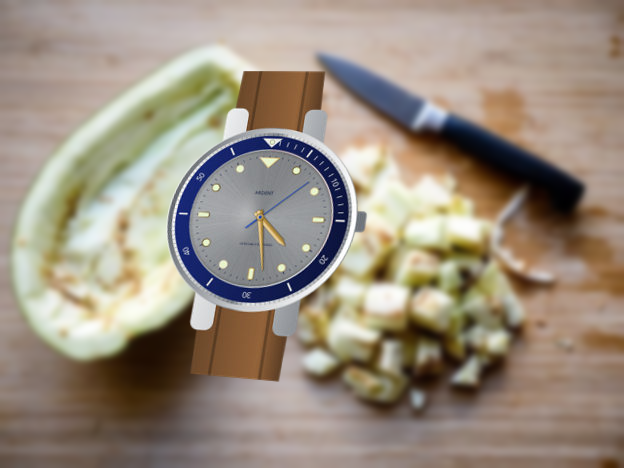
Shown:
**4:28:08**
